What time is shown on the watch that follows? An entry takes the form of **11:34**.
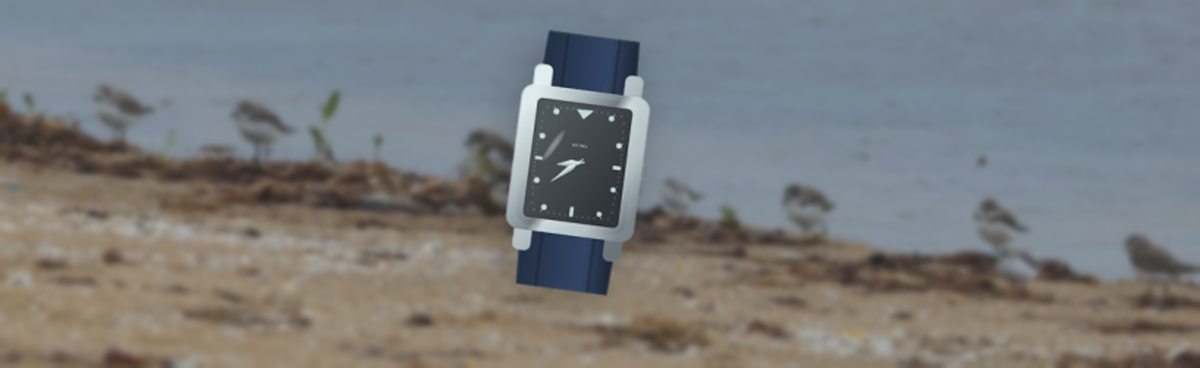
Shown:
**8:38**
